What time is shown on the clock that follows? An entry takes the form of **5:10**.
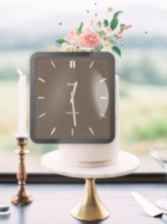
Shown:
**12:29**
